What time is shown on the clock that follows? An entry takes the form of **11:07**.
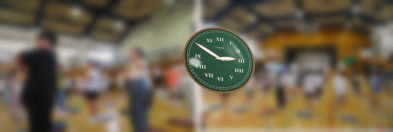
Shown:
**2:50**
